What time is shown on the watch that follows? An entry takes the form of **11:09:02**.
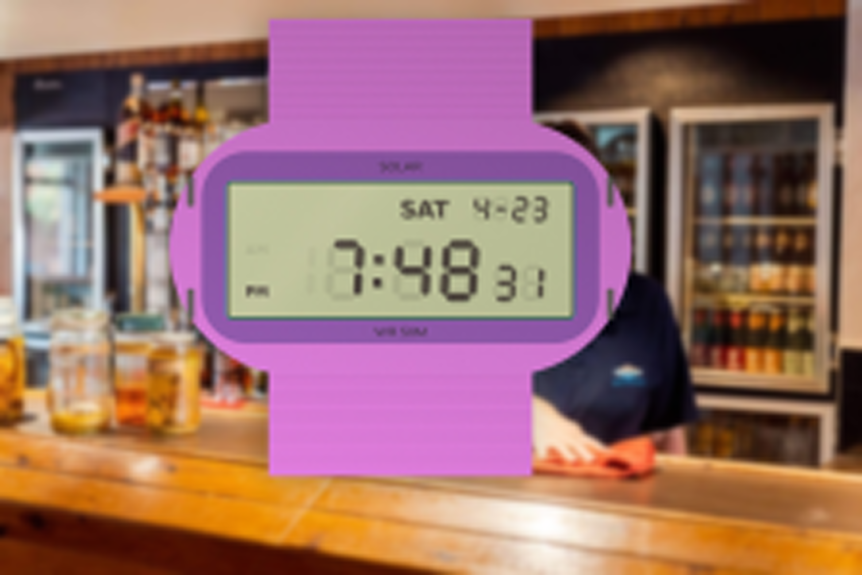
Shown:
**7:48:31**
